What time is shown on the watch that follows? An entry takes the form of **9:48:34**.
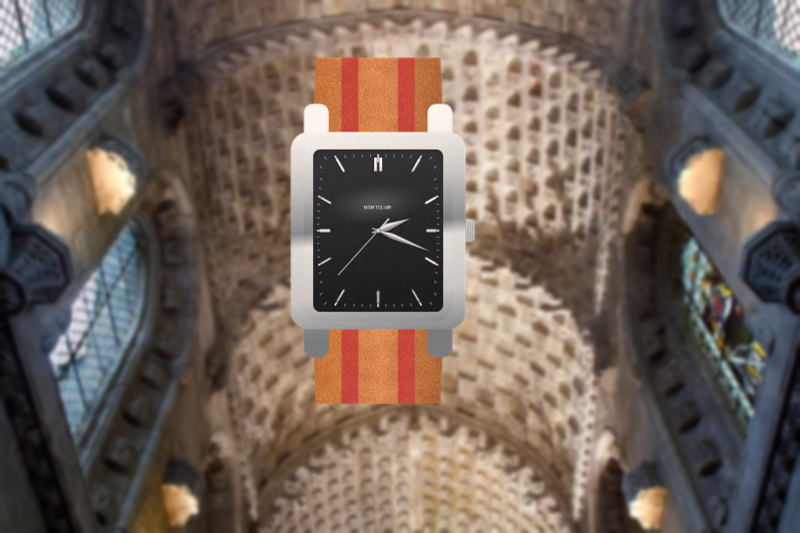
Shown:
**2:18:37**
